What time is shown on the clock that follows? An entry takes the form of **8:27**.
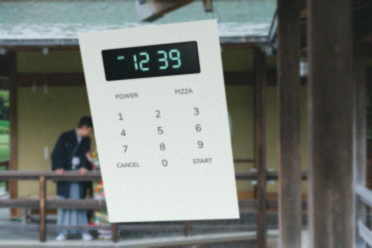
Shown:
**12:39**
